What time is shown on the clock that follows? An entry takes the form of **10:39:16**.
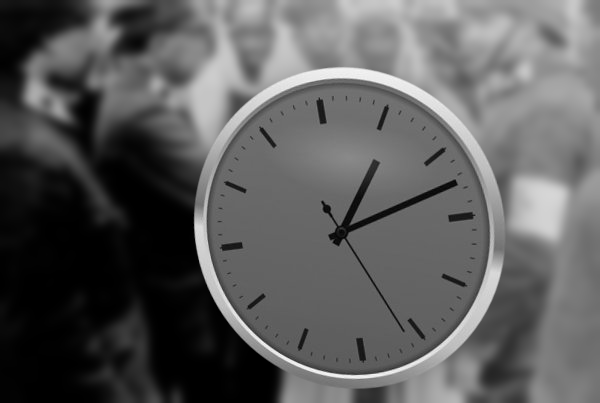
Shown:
**1:12:26**
